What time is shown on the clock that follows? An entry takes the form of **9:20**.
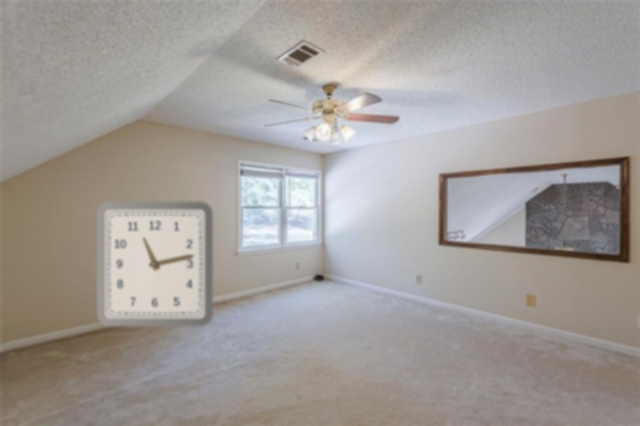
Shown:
**11:13**
